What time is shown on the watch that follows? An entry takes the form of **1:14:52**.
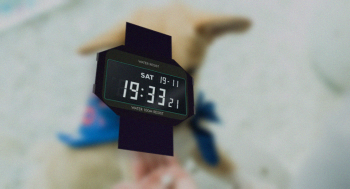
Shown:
**19:33:21**
